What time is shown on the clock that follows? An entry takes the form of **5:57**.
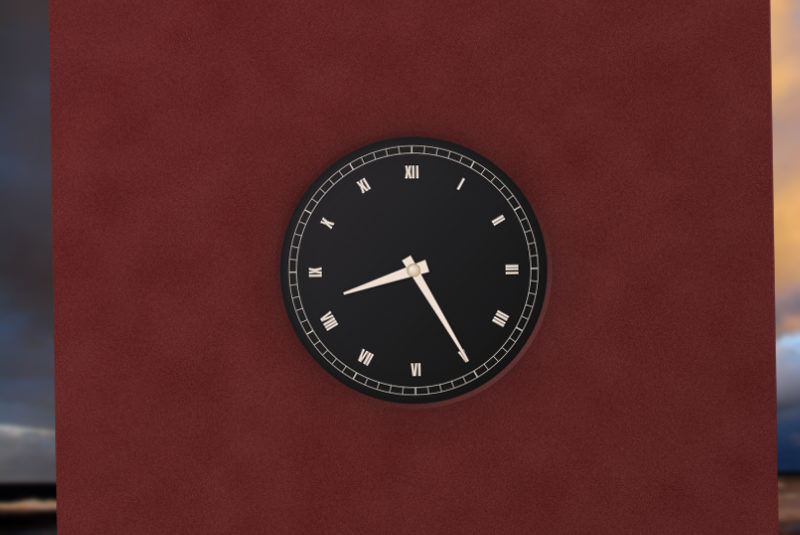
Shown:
**8:25**
